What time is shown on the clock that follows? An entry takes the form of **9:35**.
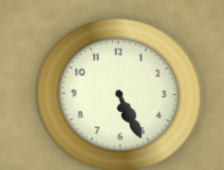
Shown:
**5:26**
